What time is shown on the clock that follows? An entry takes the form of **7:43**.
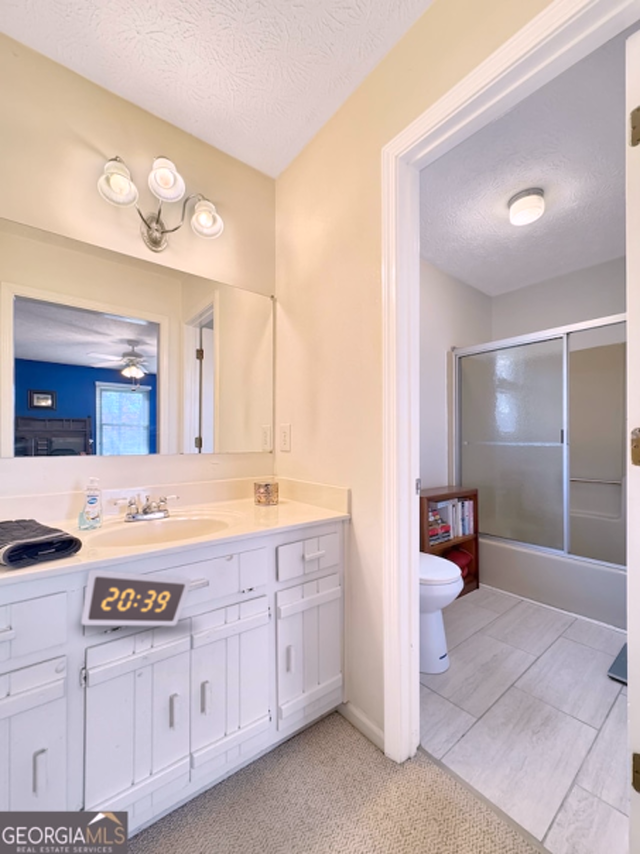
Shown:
**20:39**
